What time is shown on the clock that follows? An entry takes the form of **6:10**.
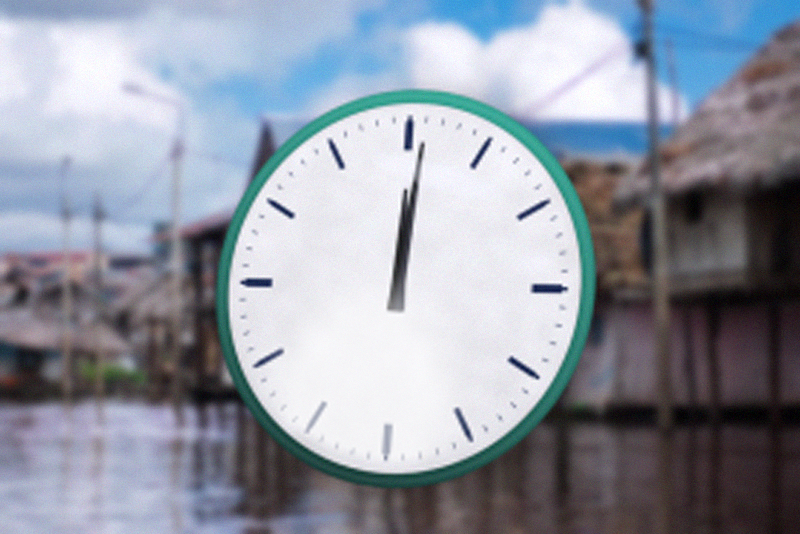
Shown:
**12:01**
